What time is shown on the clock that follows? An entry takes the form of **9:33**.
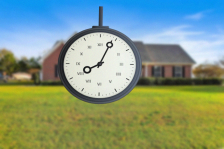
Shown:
**8:04**
